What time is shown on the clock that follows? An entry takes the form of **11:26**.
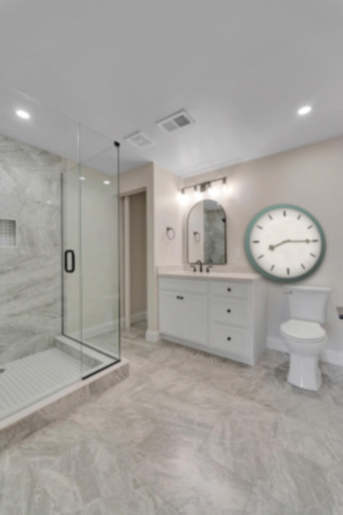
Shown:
**8:15**
